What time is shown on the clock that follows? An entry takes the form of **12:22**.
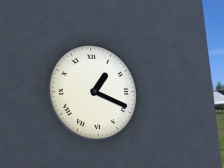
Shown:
**1:19**
